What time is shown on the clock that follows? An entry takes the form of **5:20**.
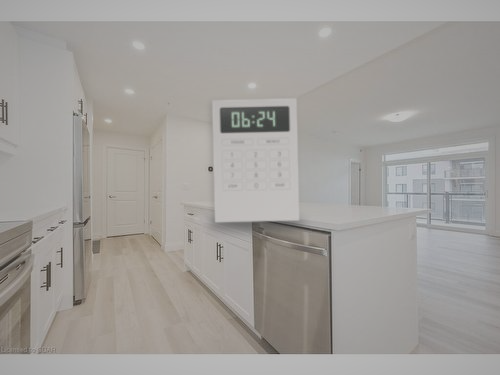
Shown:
**6:24**
